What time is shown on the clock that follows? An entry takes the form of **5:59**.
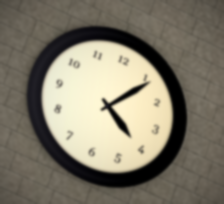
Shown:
**4:06**
